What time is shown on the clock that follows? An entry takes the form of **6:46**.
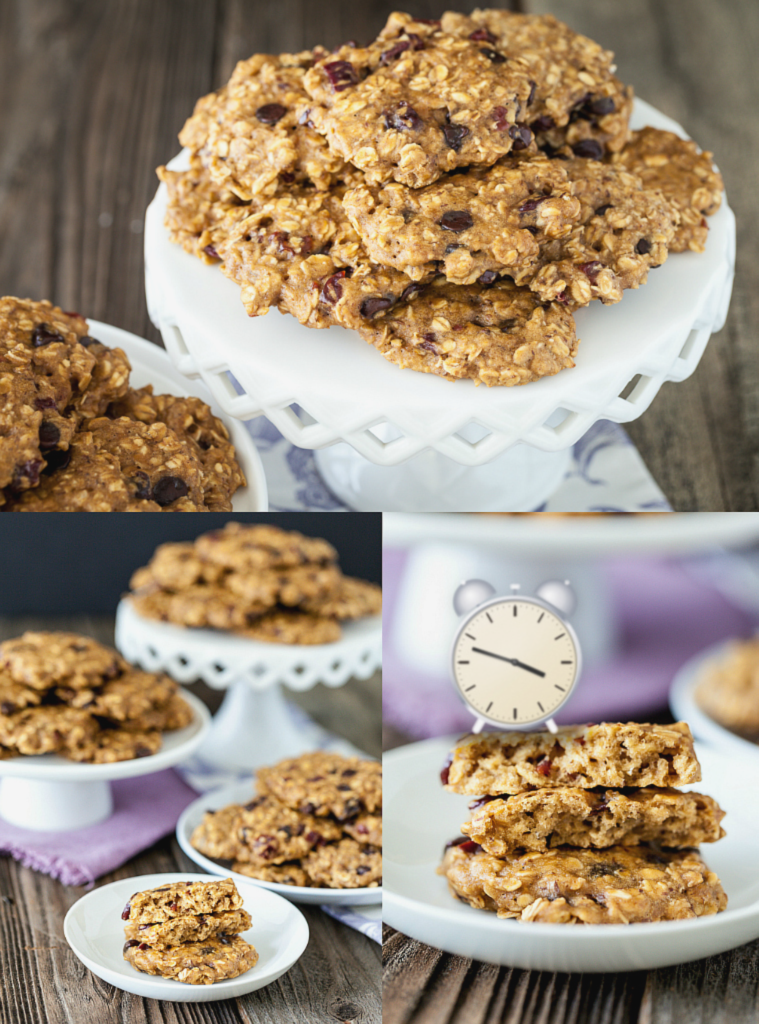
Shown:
**3:48**
